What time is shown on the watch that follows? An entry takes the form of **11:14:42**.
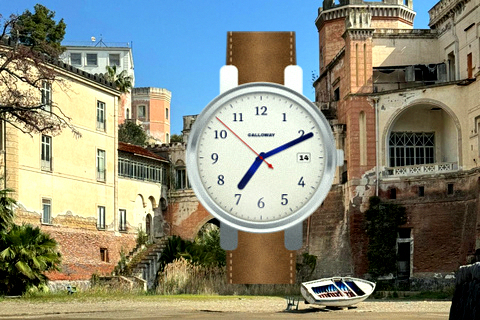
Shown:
**7:10:52**
